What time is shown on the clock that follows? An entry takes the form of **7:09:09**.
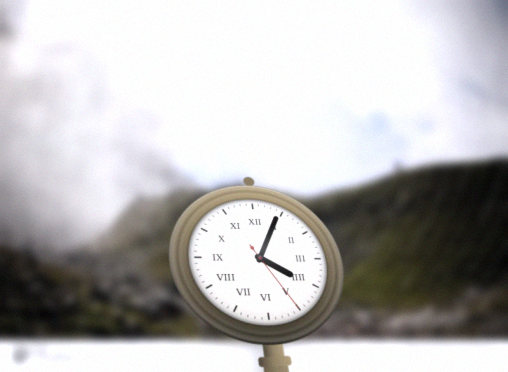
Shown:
**4:04:25**
